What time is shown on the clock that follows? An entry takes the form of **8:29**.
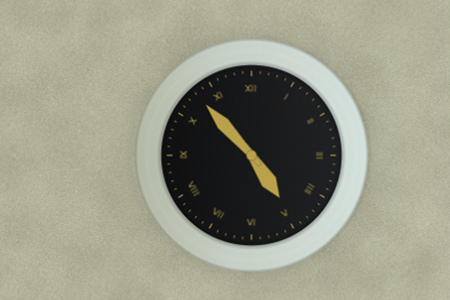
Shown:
**4:53**
